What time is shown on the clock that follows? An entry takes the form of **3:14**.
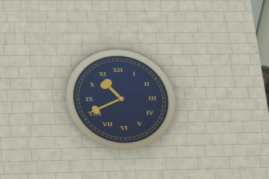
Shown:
**10:41**
